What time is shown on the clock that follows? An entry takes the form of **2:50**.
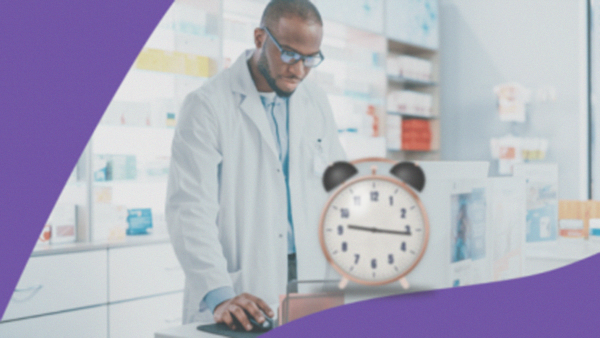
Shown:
**9:16**
